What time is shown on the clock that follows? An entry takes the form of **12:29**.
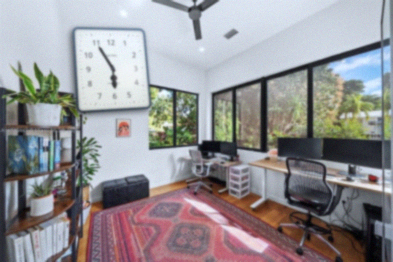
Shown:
**5:55**
